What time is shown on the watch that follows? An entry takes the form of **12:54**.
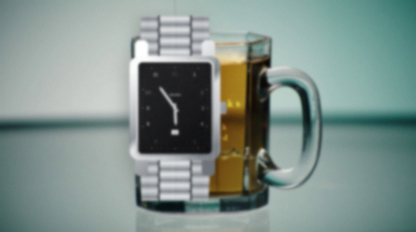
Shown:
**5:54**
